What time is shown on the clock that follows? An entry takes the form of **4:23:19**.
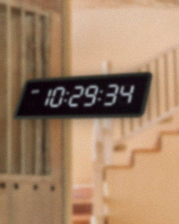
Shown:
**10:29:34**
